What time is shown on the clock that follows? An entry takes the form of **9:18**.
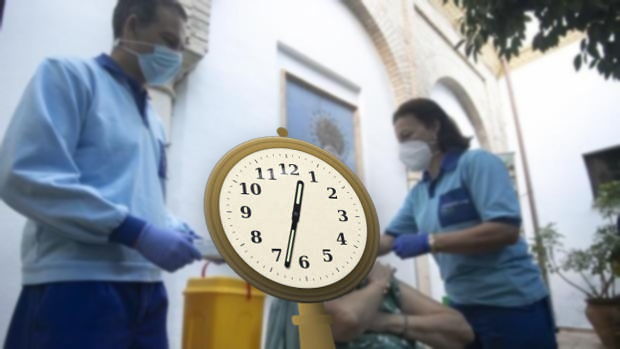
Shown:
**12:33**
